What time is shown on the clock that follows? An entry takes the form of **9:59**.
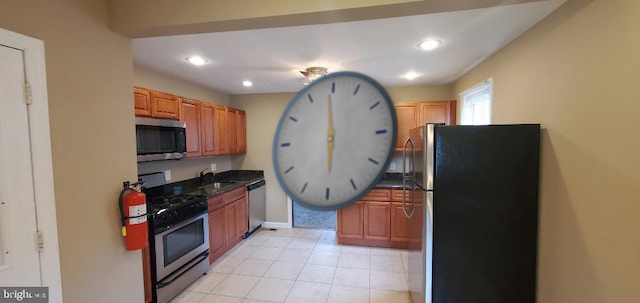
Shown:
**5:59**
